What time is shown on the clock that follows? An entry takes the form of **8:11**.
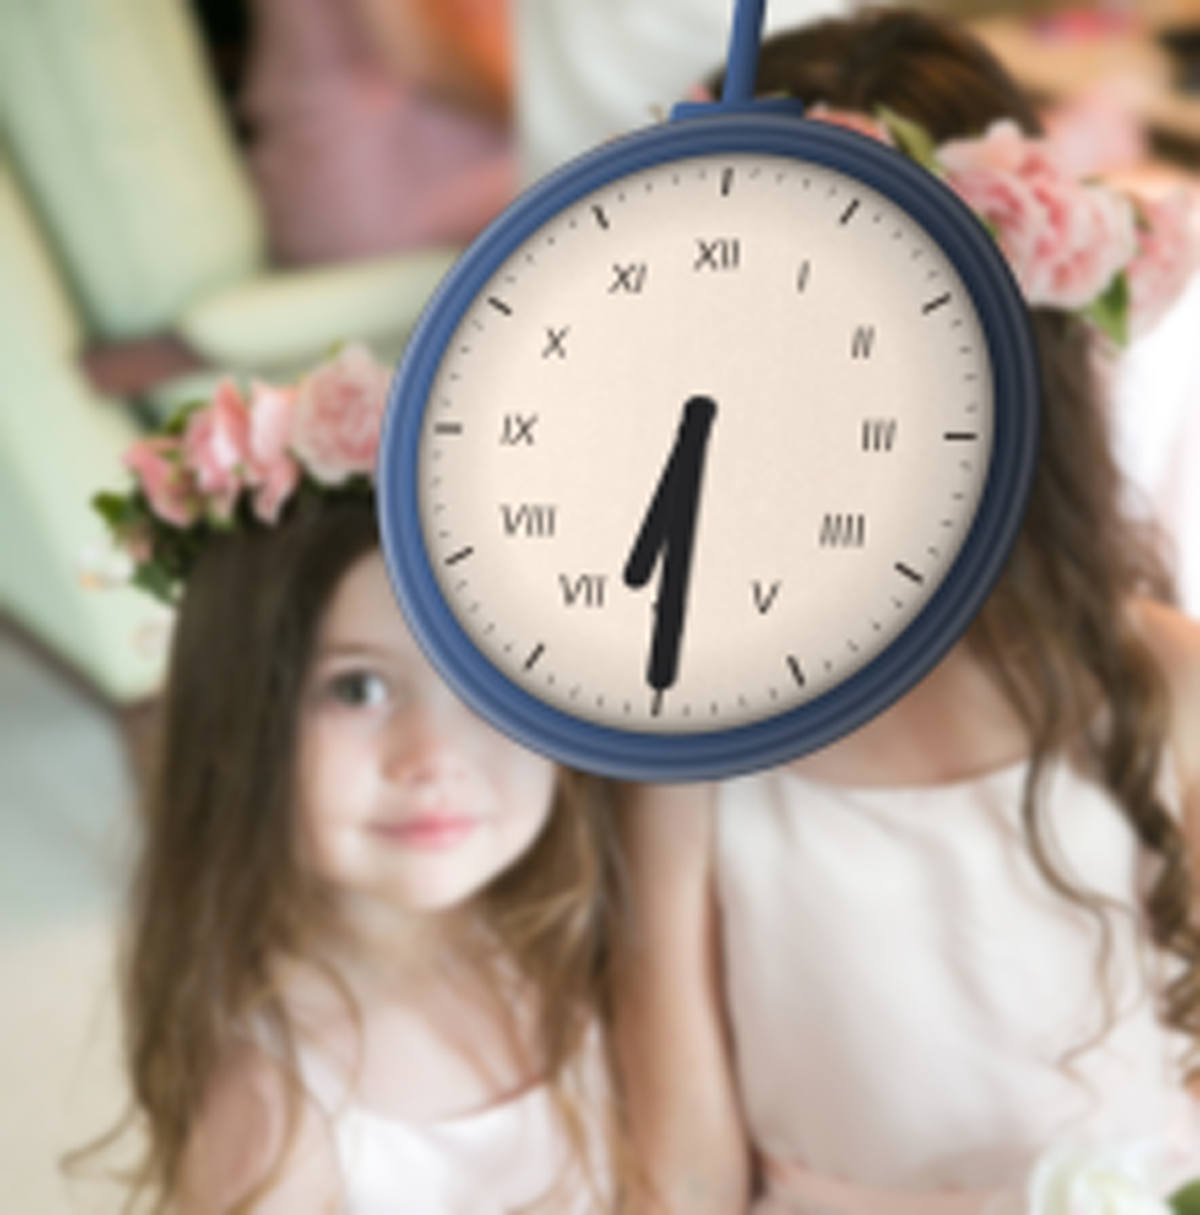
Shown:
**6:30**
